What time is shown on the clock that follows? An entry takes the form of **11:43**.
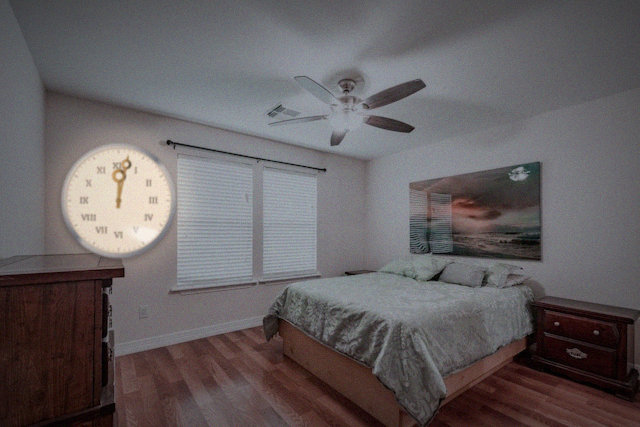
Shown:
**12:02**
